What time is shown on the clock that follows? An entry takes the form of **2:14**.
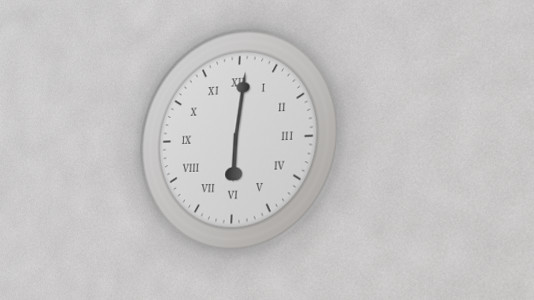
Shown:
**6:01**
